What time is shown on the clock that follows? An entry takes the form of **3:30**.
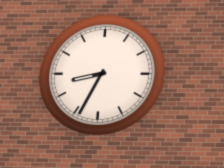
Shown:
**8:34**
